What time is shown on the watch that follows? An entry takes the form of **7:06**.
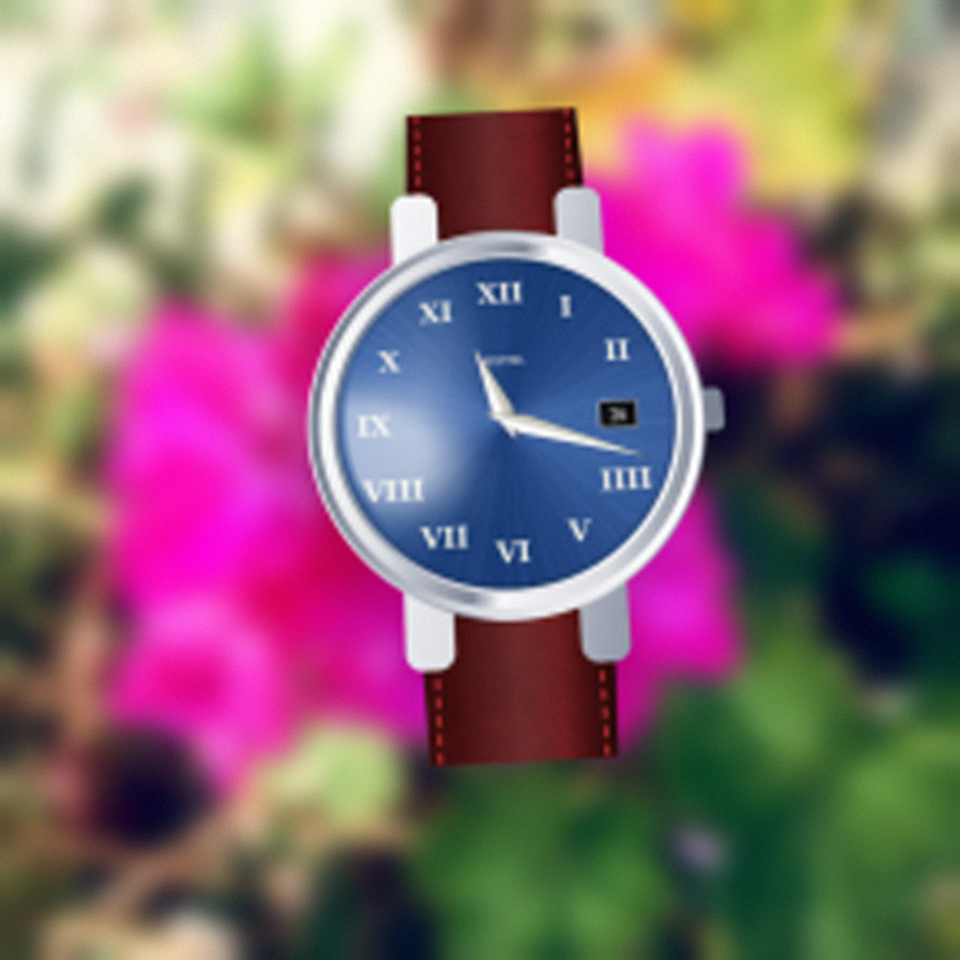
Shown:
**11:18**
